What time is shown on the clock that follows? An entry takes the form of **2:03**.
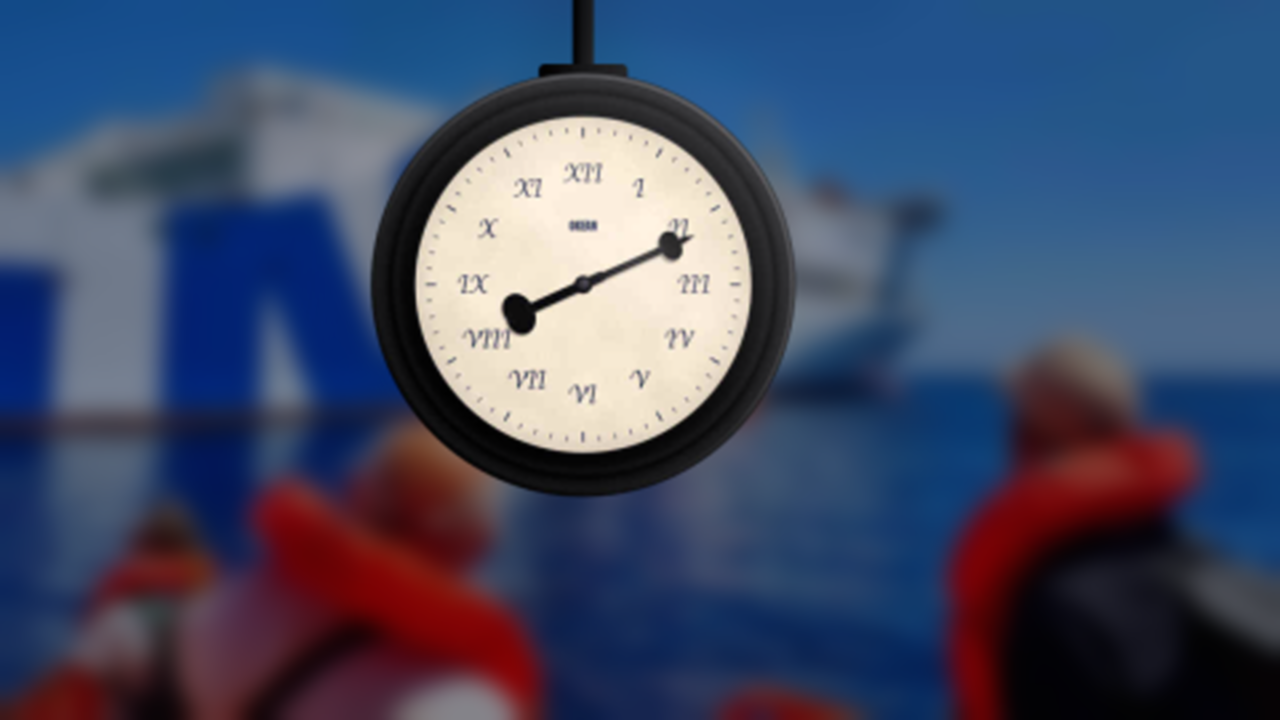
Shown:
**8:11**
